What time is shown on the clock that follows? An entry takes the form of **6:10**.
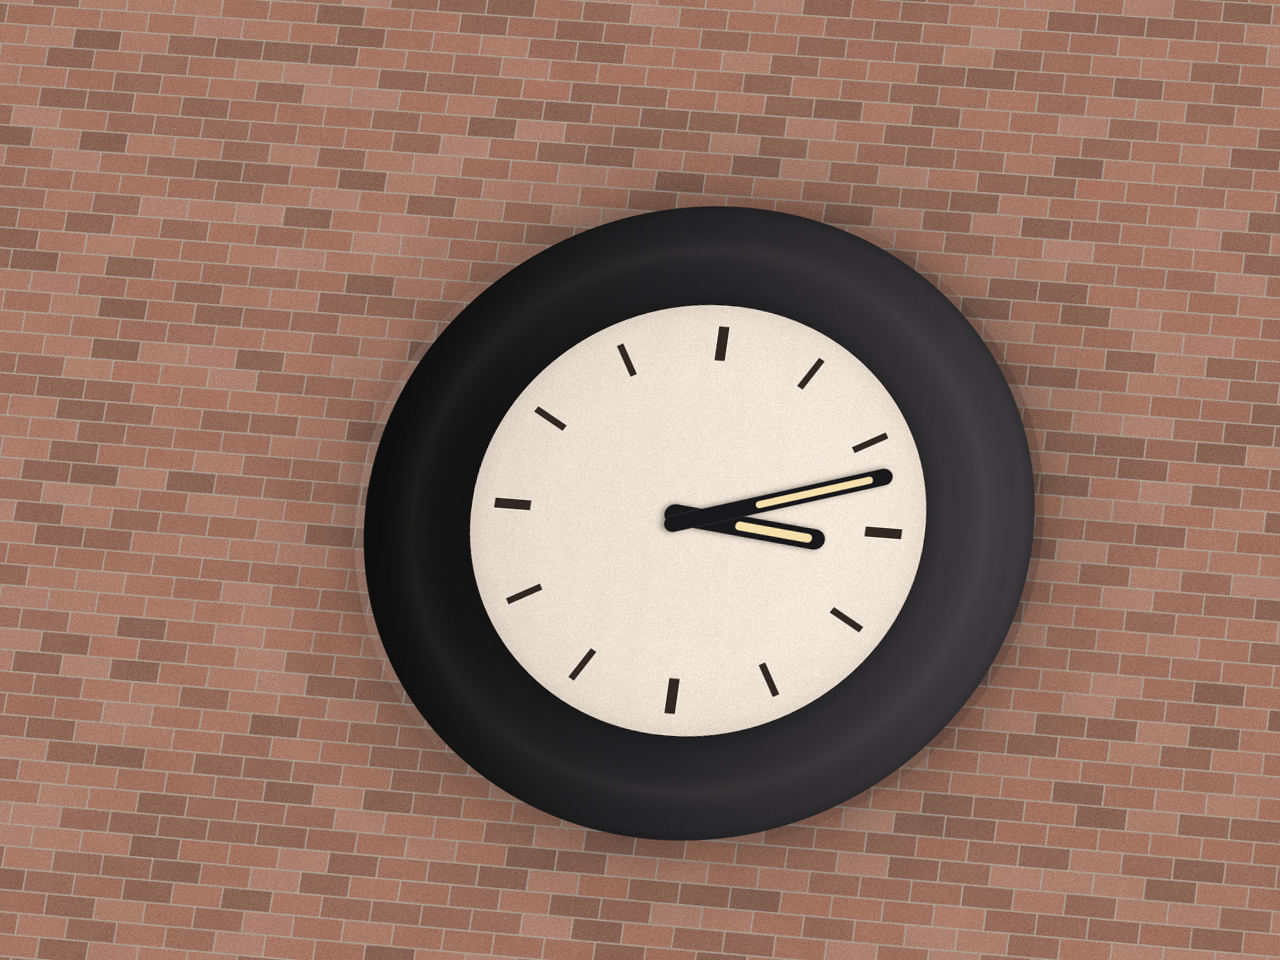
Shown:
**3:12**
